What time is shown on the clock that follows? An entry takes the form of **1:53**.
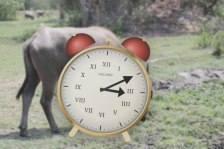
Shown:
**3:10**
